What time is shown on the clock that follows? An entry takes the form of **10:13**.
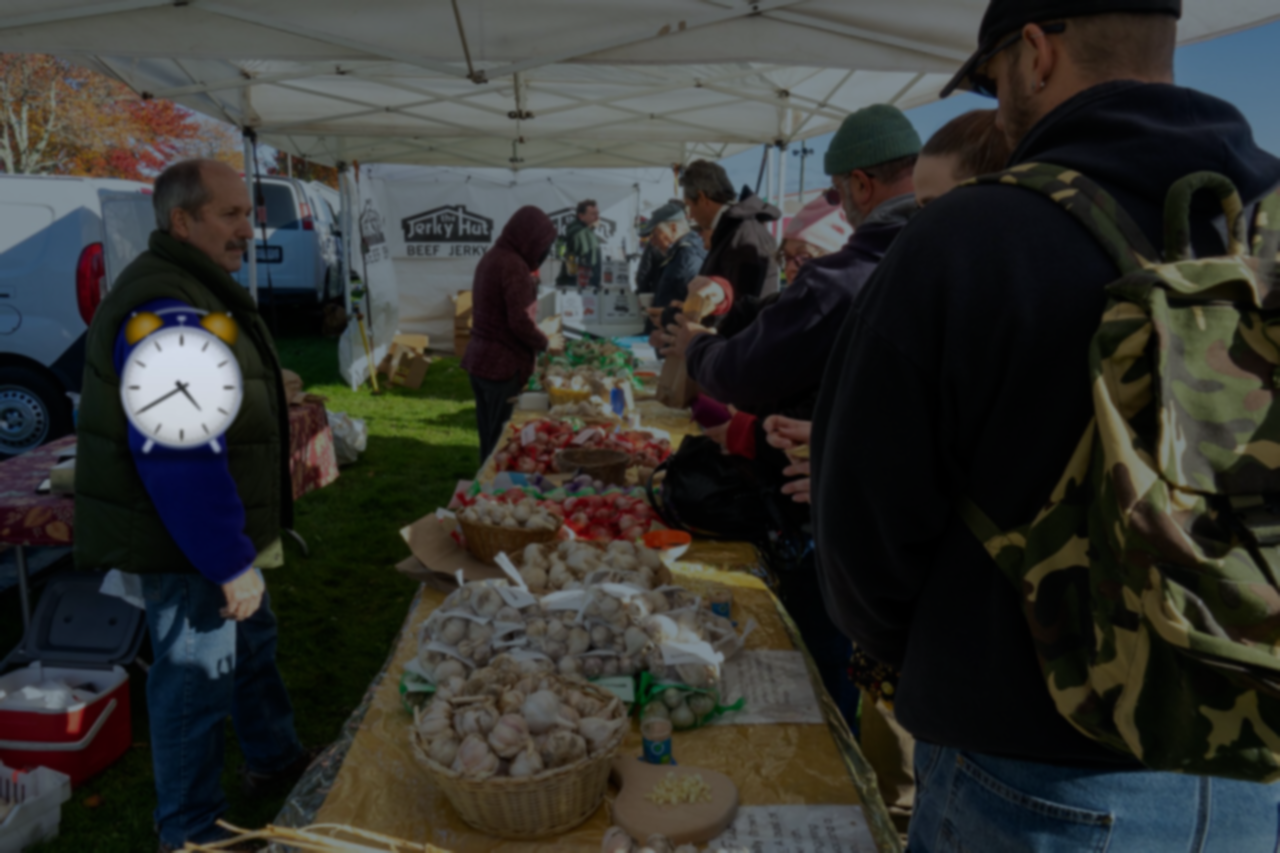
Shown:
**4:40**
